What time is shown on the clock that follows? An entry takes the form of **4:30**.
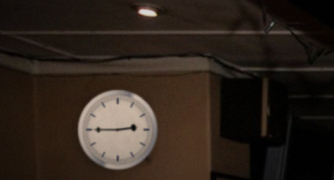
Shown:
**2:45**
